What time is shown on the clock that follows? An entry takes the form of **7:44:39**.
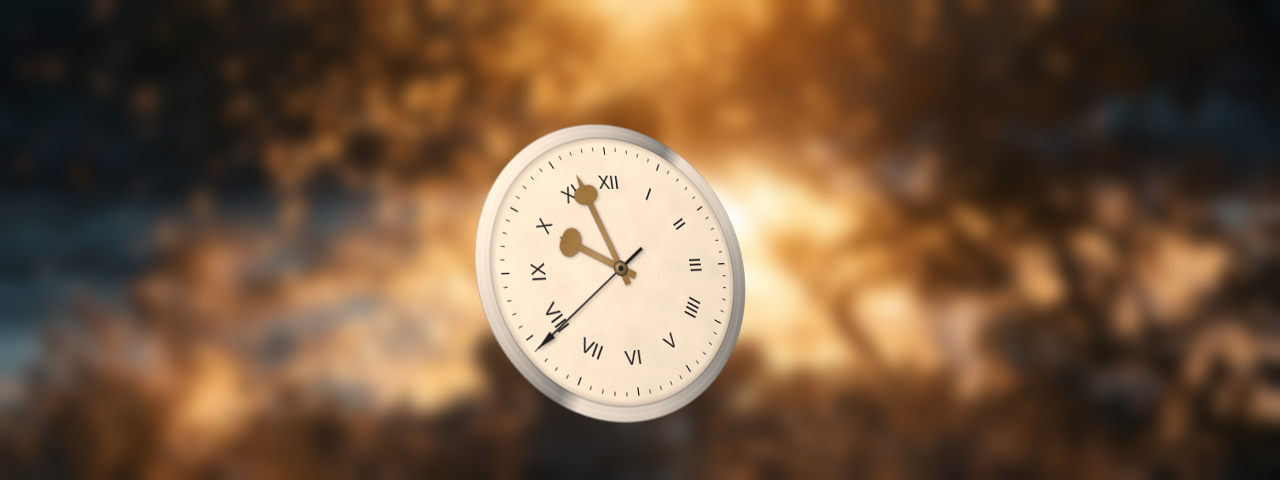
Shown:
**9:56:39**
